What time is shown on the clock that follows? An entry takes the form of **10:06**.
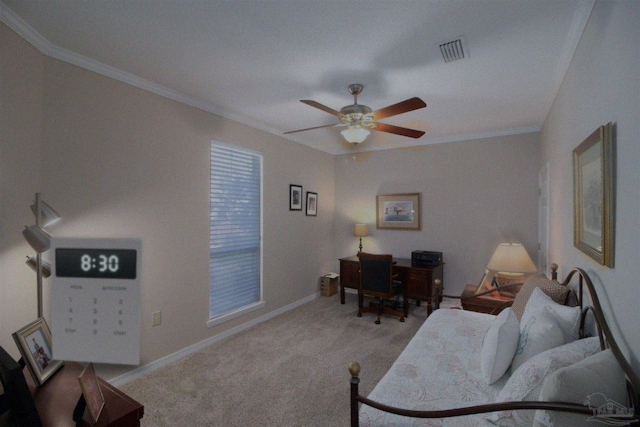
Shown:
**8:30**
